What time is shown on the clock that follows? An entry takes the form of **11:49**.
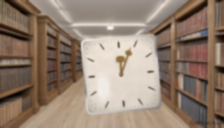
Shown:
**12:04**
